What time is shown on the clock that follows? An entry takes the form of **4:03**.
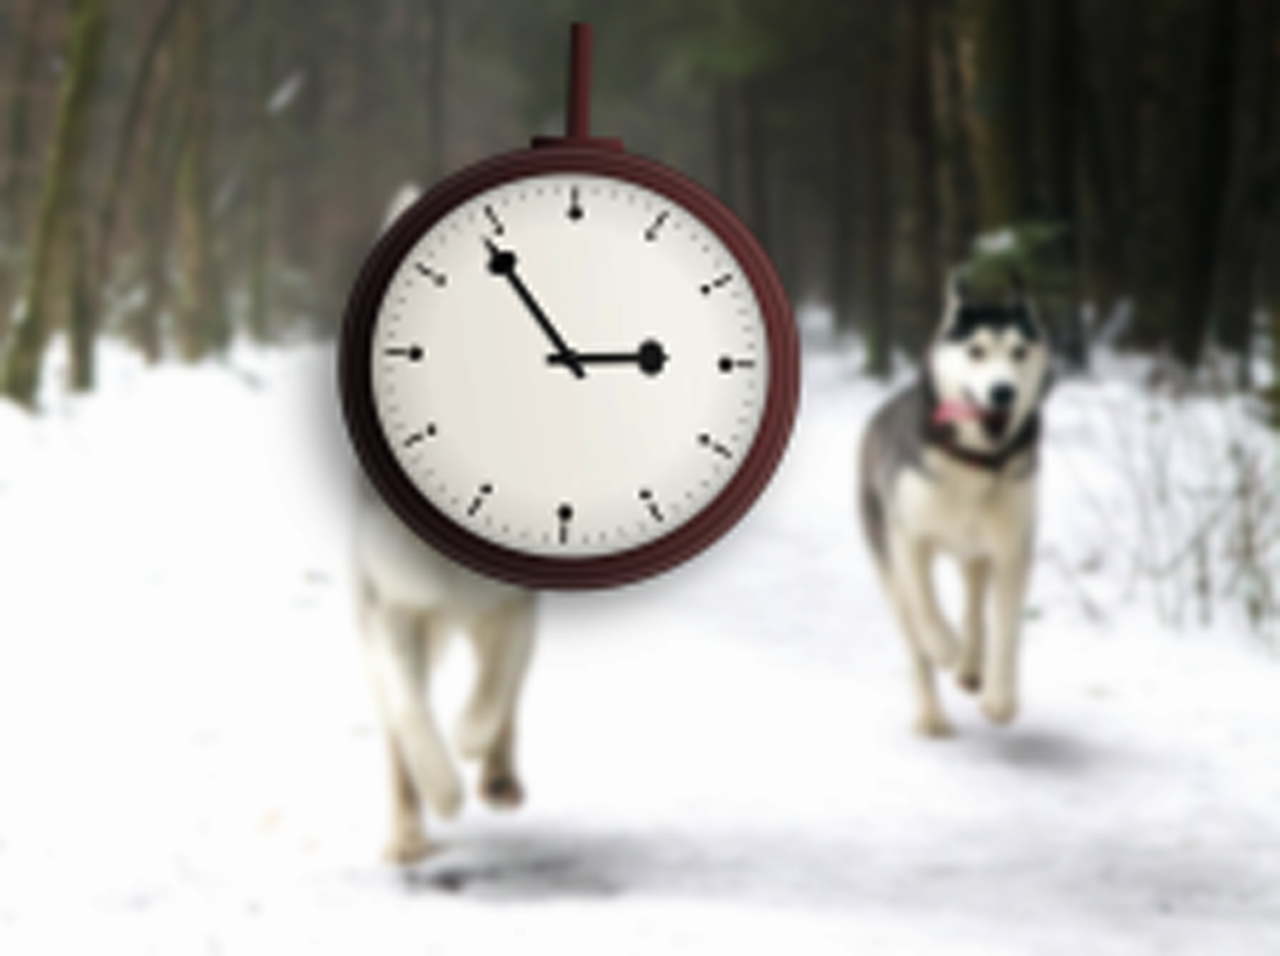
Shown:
**2:54**
